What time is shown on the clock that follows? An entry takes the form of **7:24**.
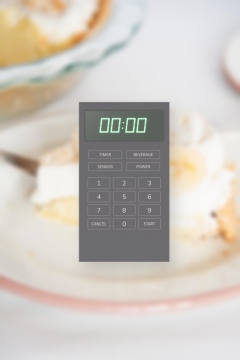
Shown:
**0:00**
